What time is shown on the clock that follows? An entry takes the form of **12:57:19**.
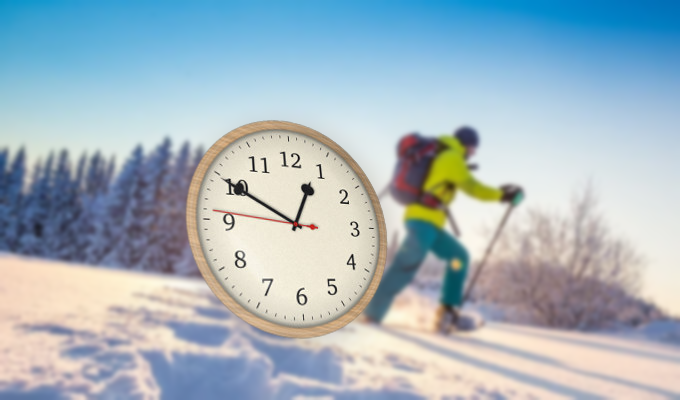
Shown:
**12:49:46**
